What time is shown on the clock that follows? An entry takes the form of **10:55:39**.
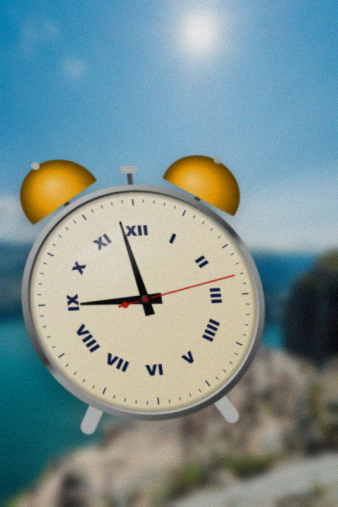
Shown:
**8:58:13**
